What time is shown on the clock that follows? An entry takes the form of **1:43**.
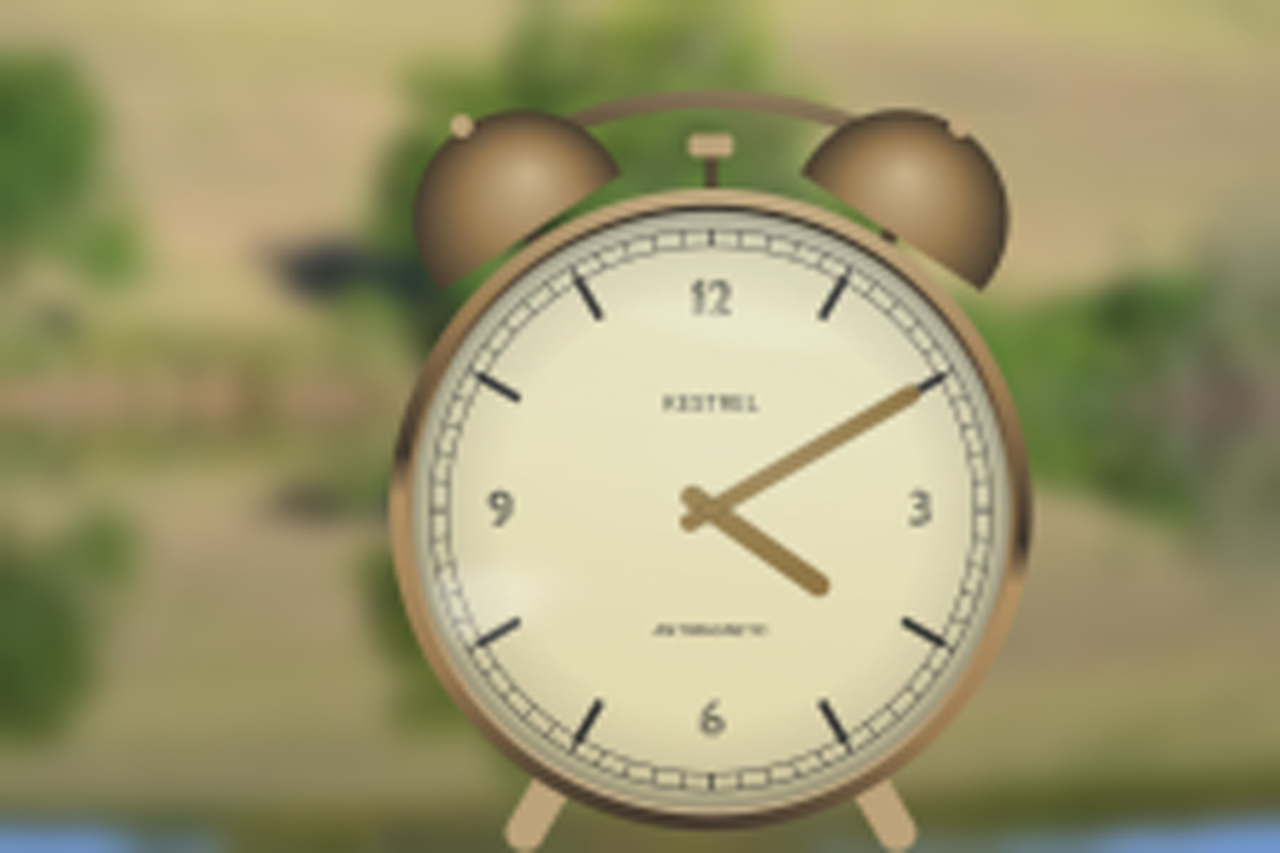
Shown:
**4:10**
